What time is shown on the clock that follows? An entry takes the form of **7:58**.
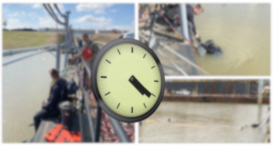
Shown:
**4:21**
